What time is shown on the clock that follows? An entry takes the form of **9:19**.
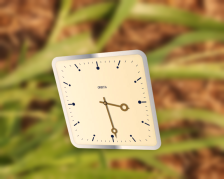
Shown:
**3:29**
